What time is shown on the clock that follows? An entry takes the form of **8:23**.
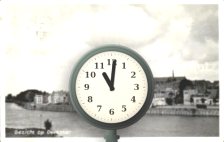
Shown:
**11:01**
